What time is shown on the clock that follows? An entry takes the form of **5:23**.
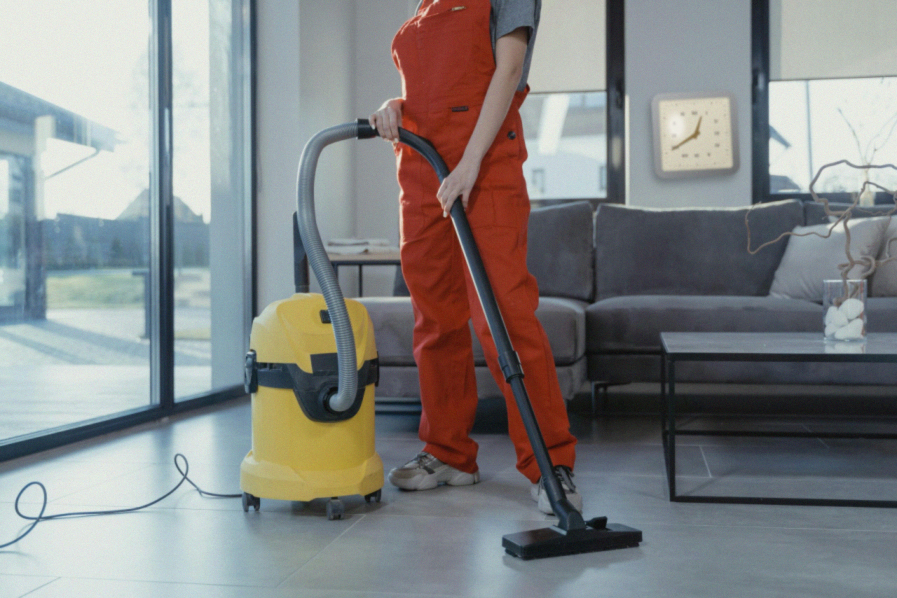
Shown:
**12:40**
